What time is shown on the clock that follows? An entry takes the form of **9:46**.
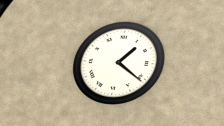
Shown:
**1:21**
